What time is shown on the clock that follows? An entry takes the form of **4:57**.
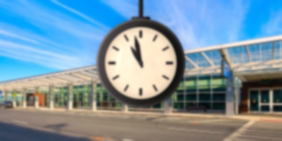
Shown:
**10:58**
